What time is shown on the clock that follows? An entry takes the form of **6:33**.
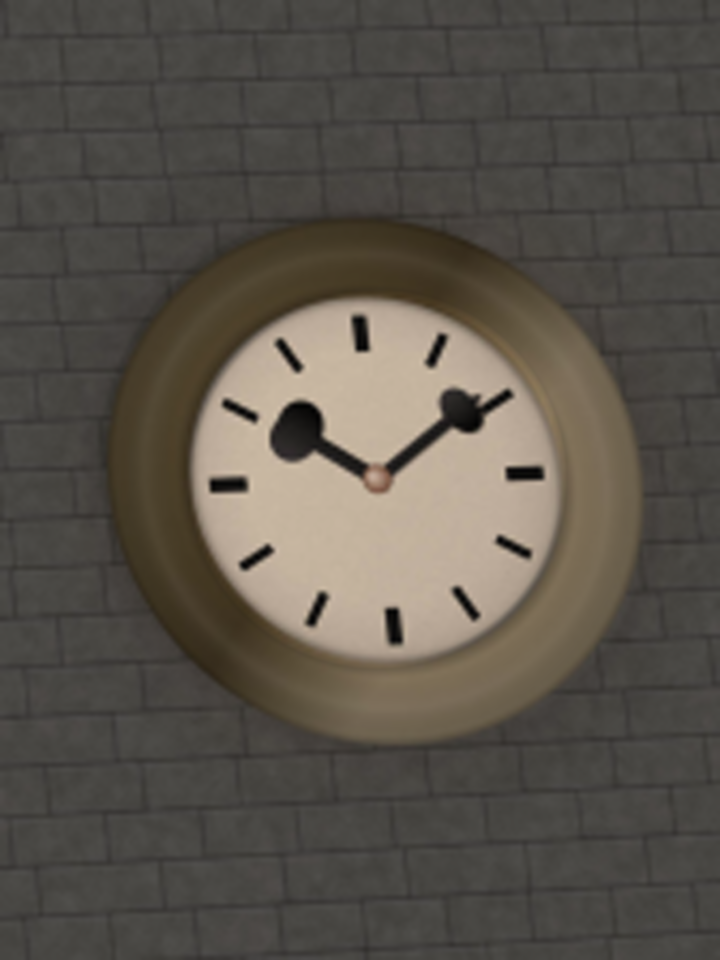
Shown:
**10:09**
